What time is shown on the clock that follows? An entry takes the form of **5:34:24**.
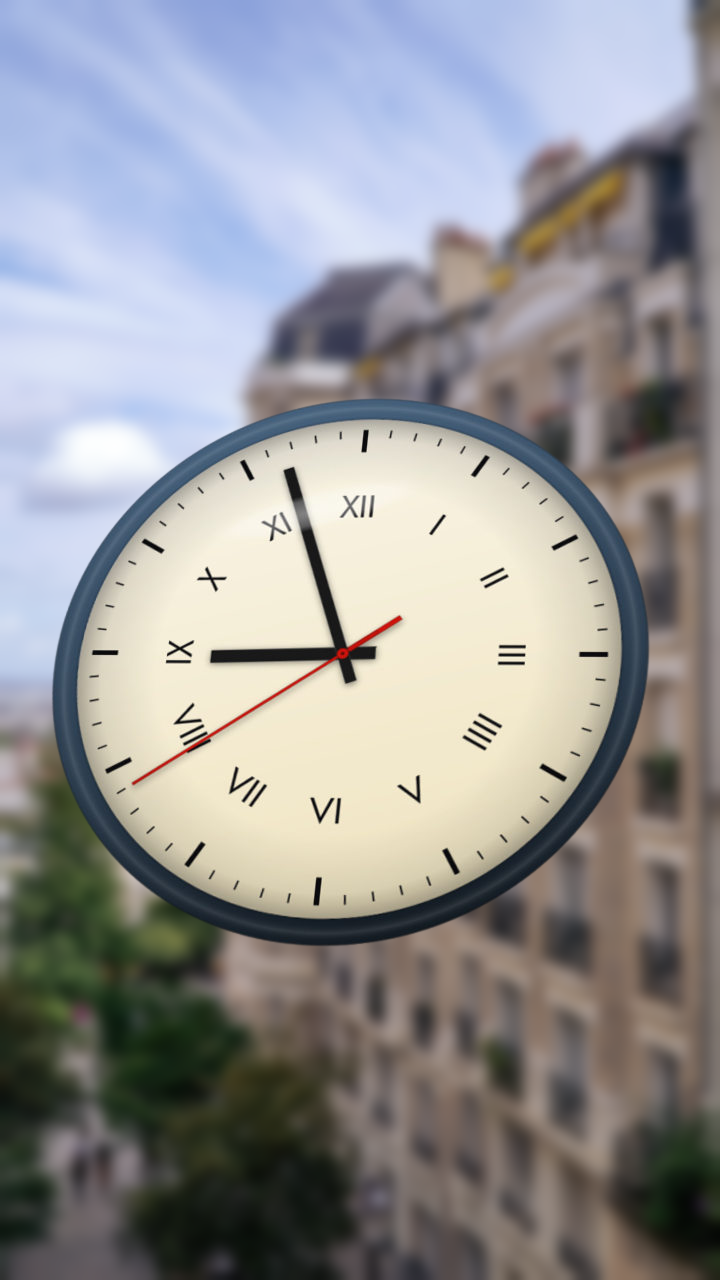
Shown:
**8:56:39**
